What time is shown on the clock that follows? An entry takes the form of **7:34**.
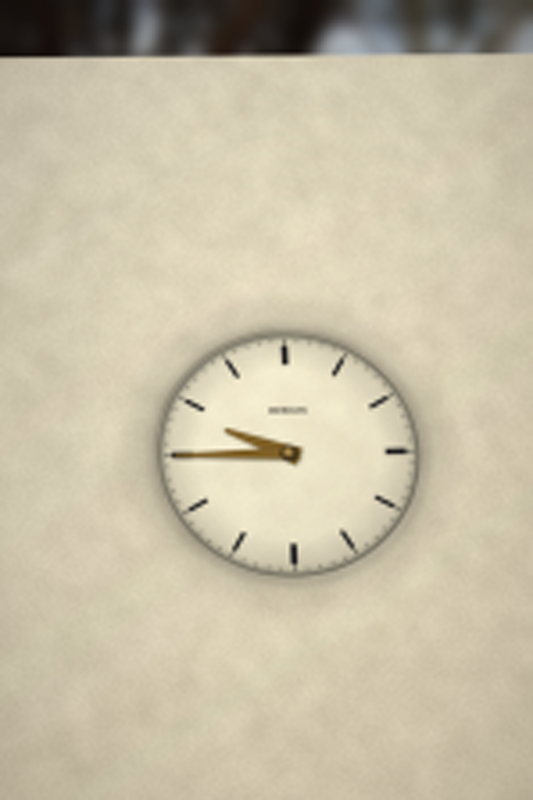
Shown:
**9:45**
